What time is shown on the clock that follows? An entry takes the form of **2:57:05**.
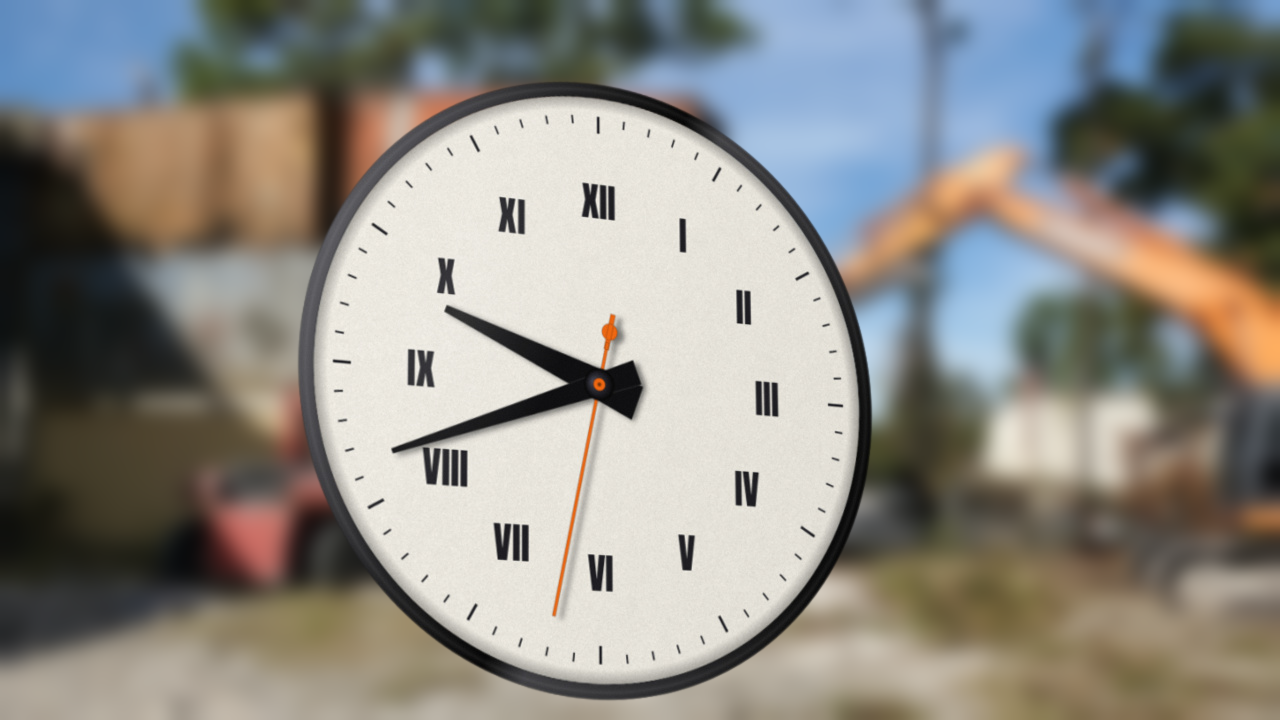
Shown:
**9:41:32**
